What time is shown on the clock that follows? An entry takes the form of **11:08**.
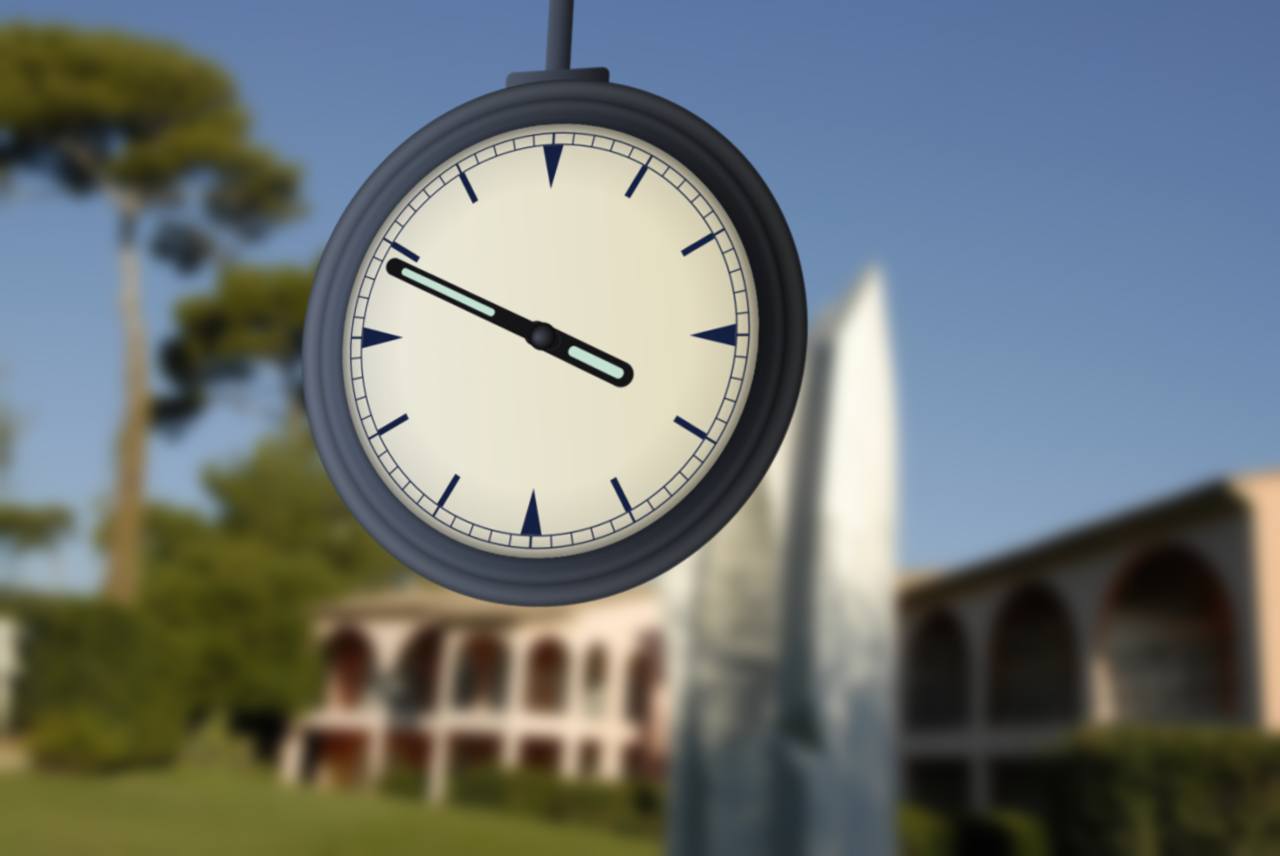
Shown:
**3:49**
